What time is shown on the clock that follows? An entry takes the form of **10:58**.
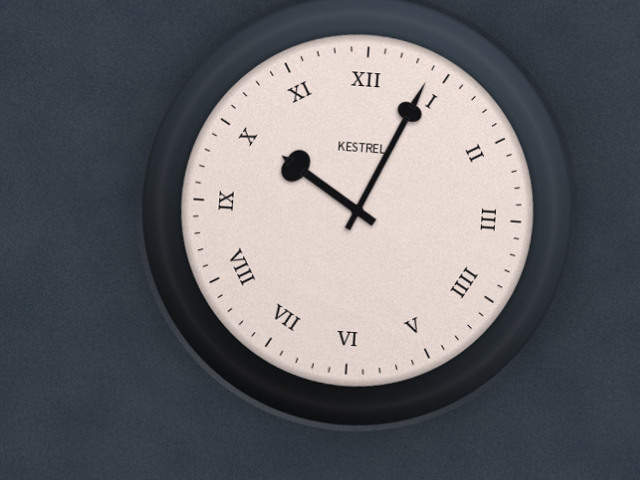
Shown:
**10:04**
